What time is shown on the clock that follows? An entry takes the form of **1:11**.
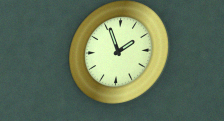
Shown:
**1:56**
